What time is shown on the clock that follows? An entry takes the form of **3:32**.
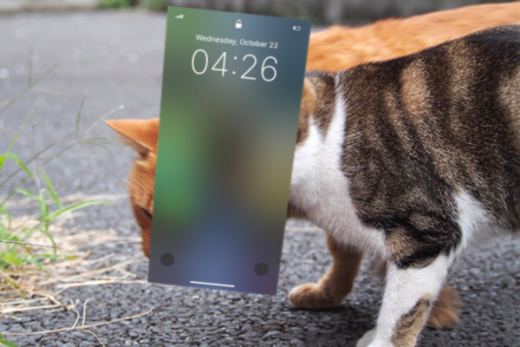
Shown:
**4:26**
